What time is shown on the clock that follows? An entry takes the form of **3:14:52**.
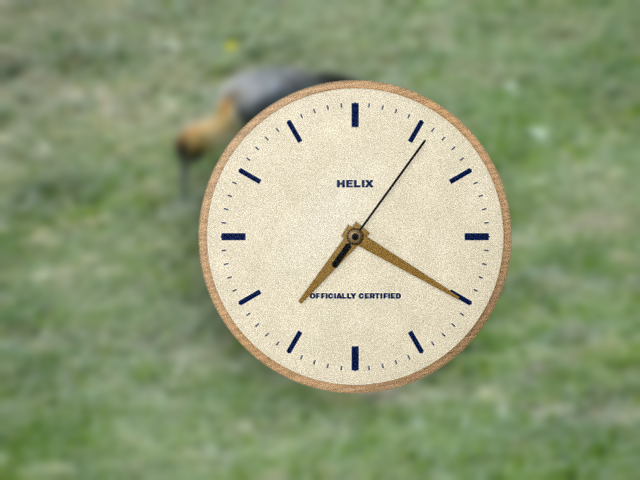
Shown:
**7:20:06**
